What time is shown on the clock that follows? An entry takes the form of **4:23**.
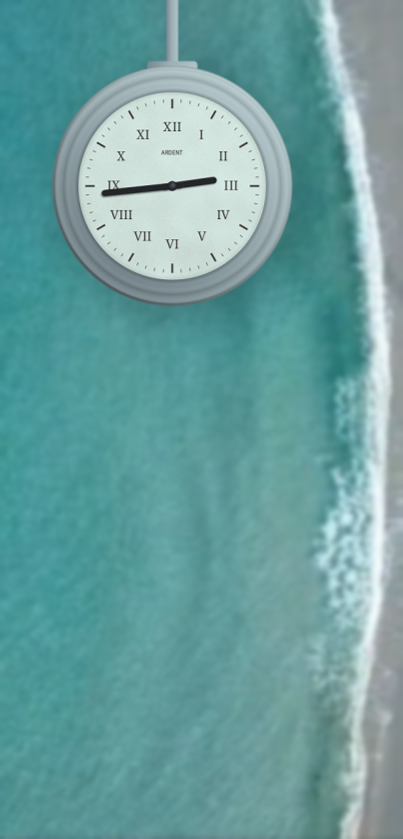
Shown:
**2:44**
